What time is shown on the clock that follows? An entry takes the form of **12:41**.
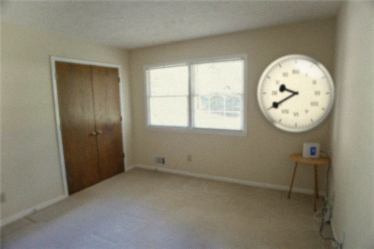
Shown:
**9:40**
